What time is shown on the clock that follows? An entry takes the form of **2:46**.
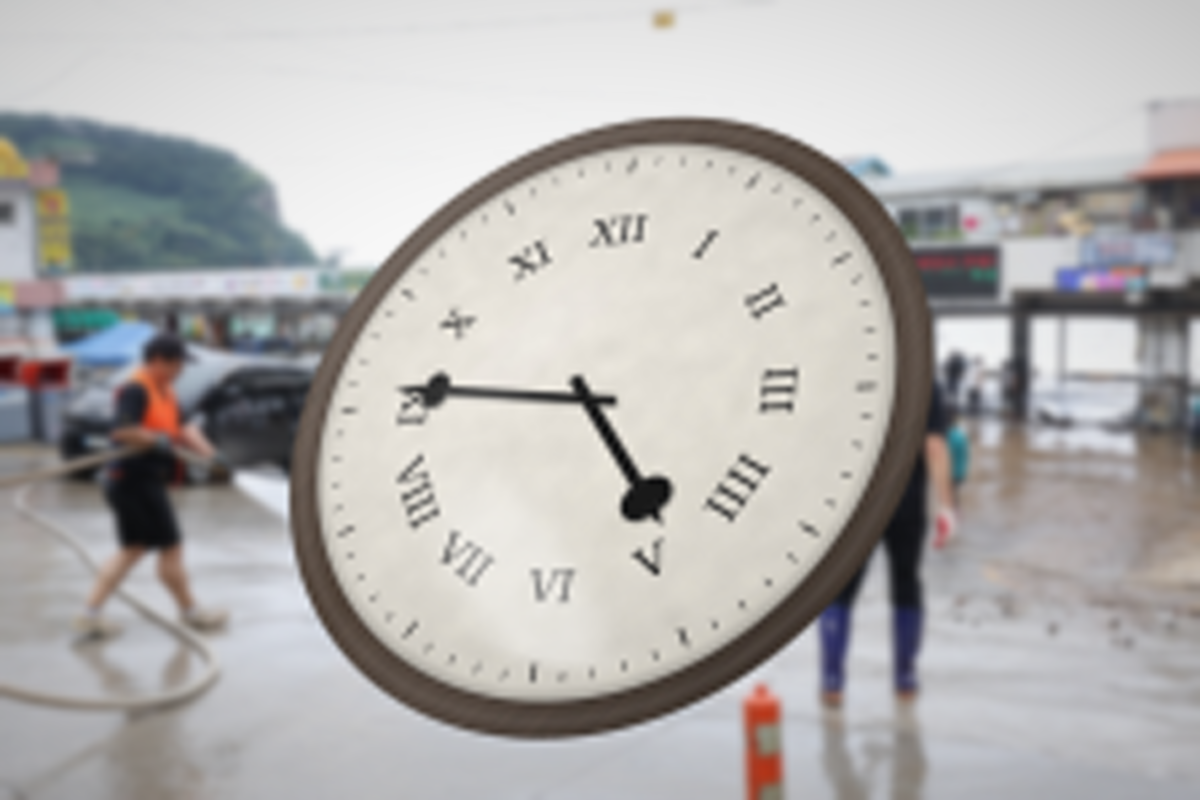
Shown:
**4:46**
